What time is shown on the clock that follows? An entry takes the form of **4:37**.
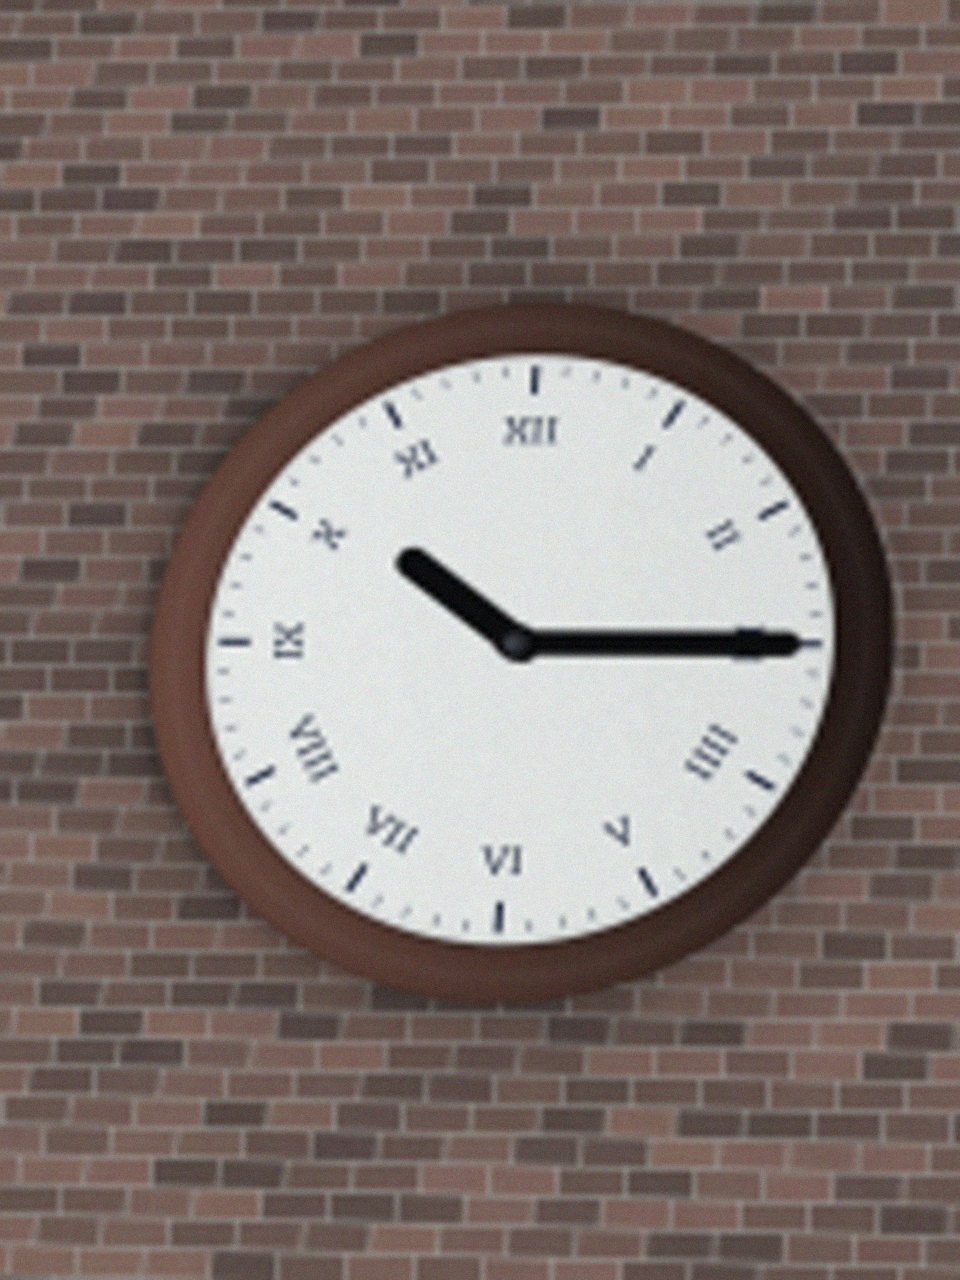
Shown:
**10:15**
